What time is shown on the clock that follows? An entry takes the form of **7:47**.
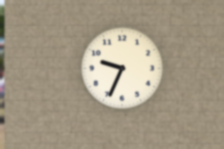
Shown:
**9:34**
